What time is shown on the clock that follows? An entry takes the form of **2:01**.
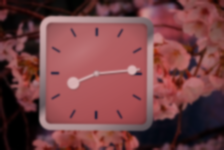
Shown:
**8:14**
